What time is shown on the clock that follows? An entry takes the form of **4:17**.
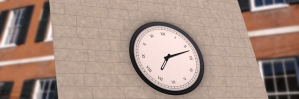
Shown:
**7:12**
